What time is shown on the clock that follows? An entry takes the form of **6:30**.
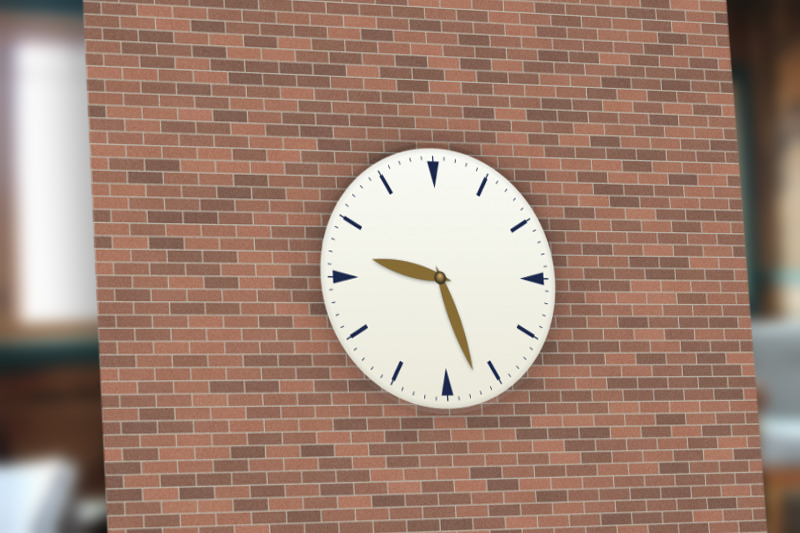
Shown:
**9:27**
